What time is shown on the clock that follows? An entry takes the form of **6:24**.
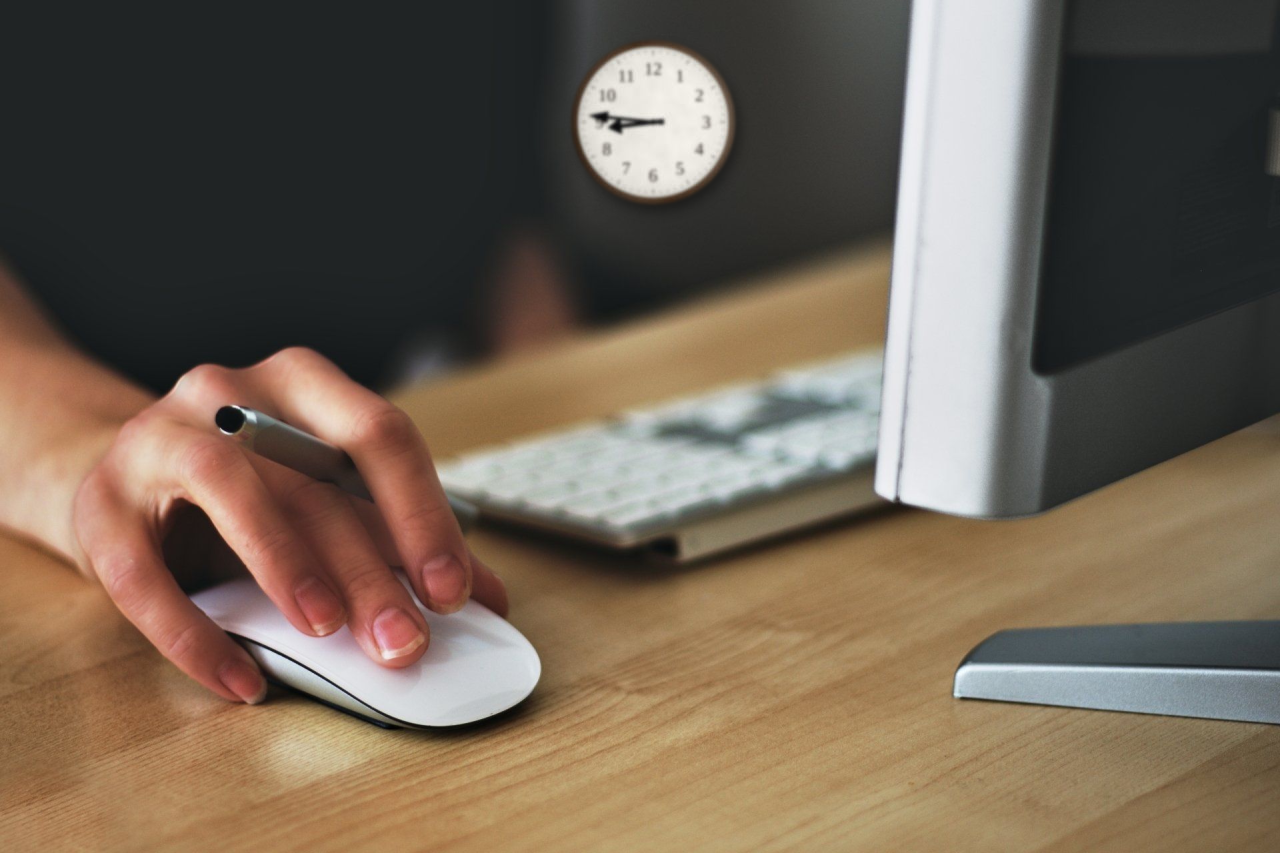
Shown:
**8:46**
